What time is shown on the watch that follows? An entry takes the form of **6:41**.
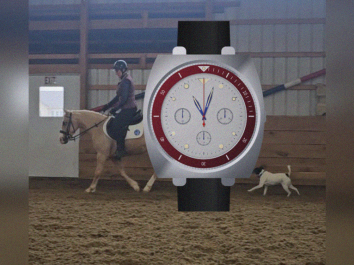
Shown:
**11:03**
